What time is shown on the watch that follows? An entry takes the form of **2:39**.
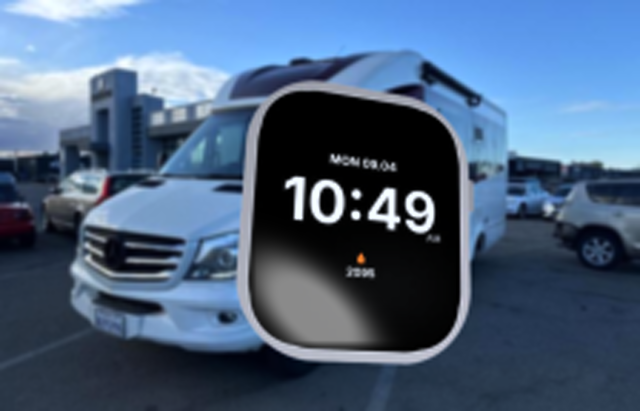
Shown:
**10:49**
